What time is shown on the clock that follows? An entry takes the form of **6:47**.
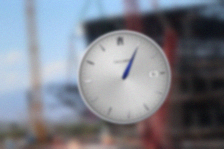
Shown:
**1:05**
